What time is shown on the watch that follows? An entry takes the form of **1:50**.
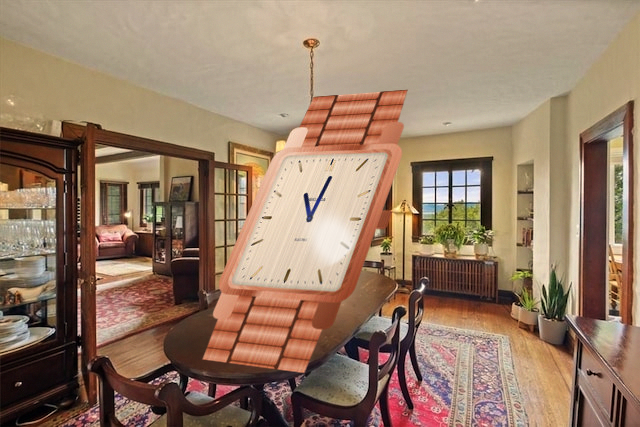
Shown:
**11:01**
